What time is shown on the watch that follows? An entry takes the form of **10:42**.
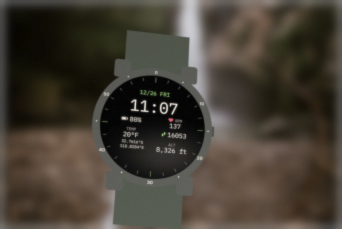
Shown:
**11:07**
